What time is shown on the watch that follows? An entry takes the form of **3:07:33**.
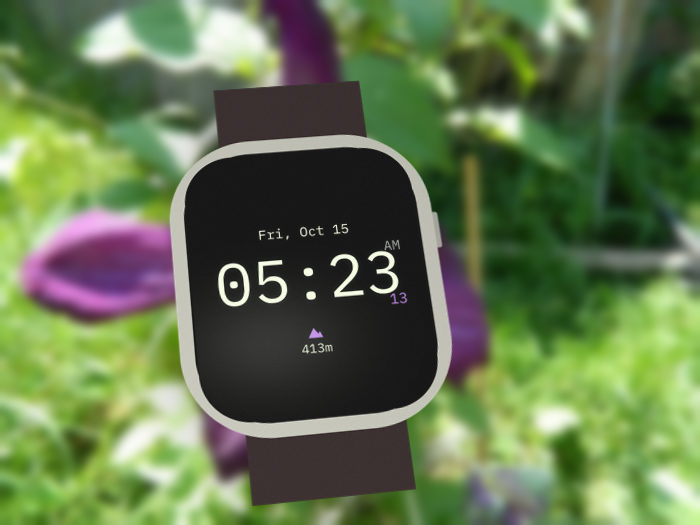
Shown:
**5:23:13**
